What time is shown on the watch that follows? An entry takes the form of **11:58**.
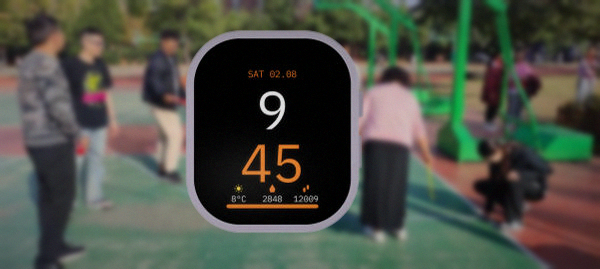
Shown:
**9:45**
